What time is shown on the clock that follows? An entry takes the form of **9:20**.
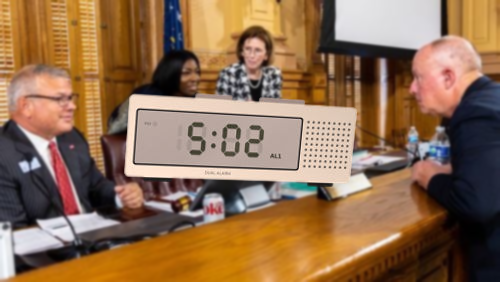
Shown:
**5:02**
